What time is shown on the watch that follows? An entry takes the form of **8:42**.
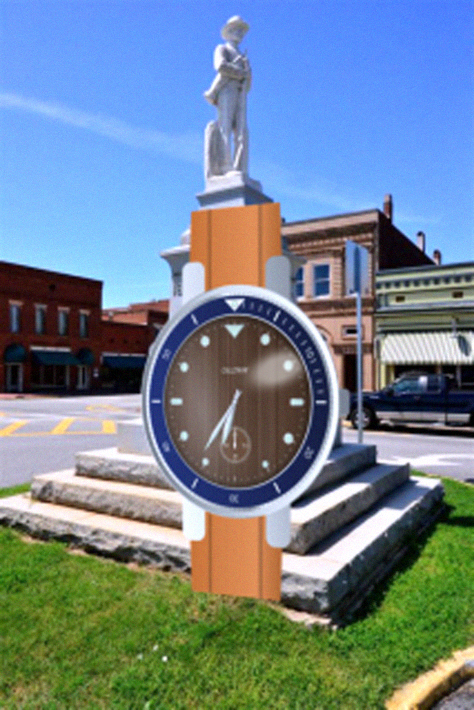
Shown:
**6:36**
